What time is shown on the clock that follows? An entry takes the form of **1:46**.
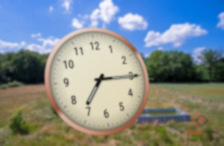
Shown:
**7:15**
